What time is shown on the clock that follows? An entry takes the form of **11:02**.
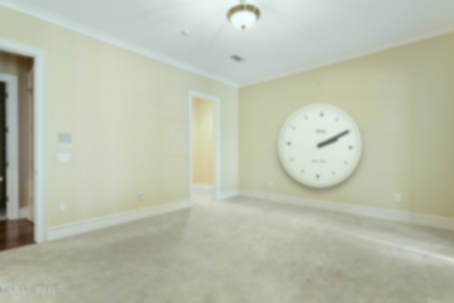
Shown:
**2:10**
